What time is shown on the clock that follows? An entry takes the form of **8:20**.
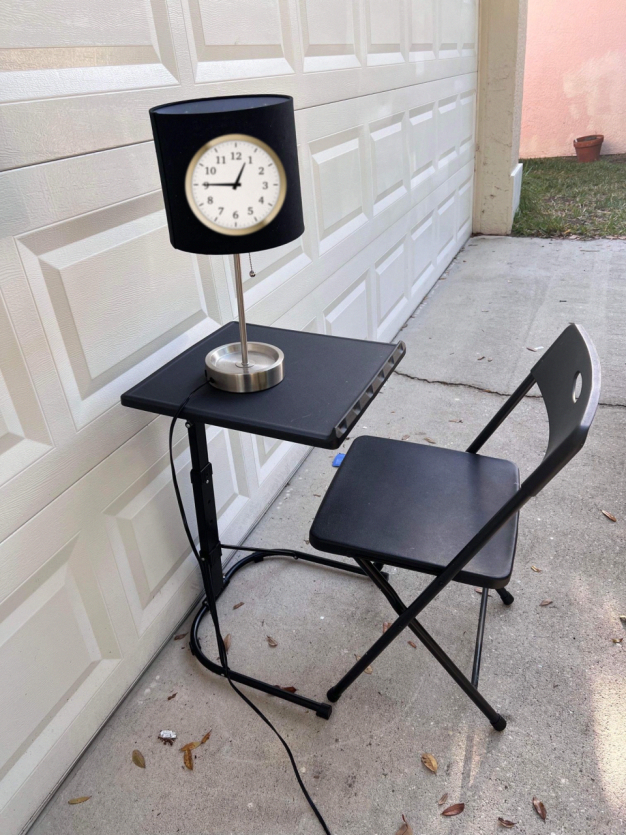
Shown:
**12:45**
